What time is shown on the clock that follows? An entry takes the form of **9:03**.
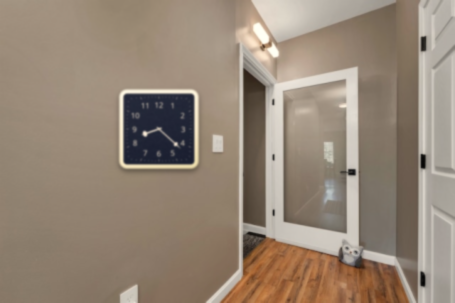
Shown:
**8:22**
